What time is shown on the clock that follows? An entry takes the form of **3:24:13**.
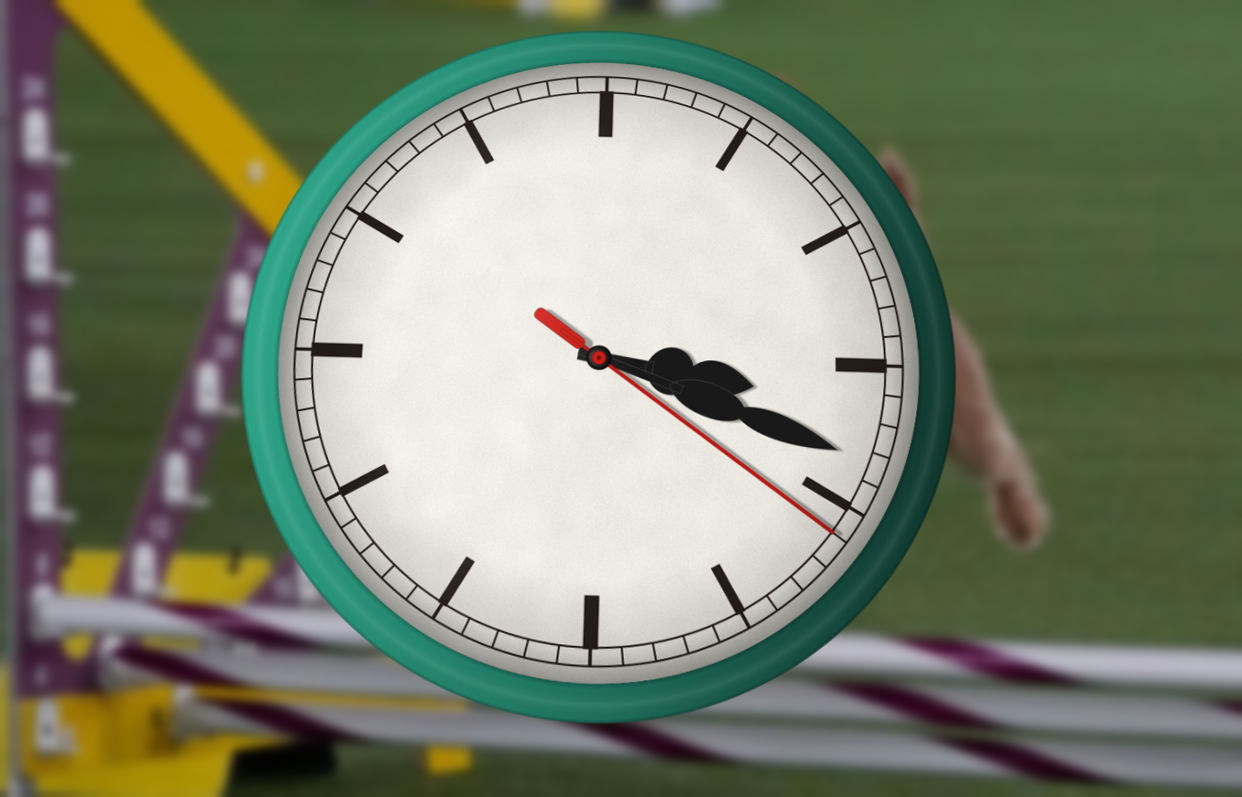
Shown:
**3:18:21**
